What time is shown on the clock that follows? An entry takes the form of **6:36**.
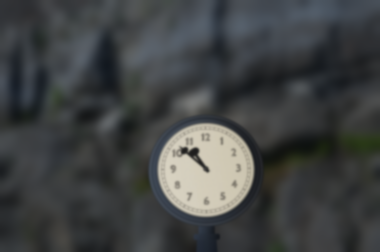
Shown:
**10:52**
